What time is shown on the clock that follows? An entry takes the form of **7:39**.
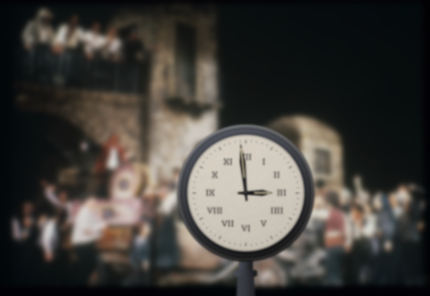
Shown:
**2:59**
